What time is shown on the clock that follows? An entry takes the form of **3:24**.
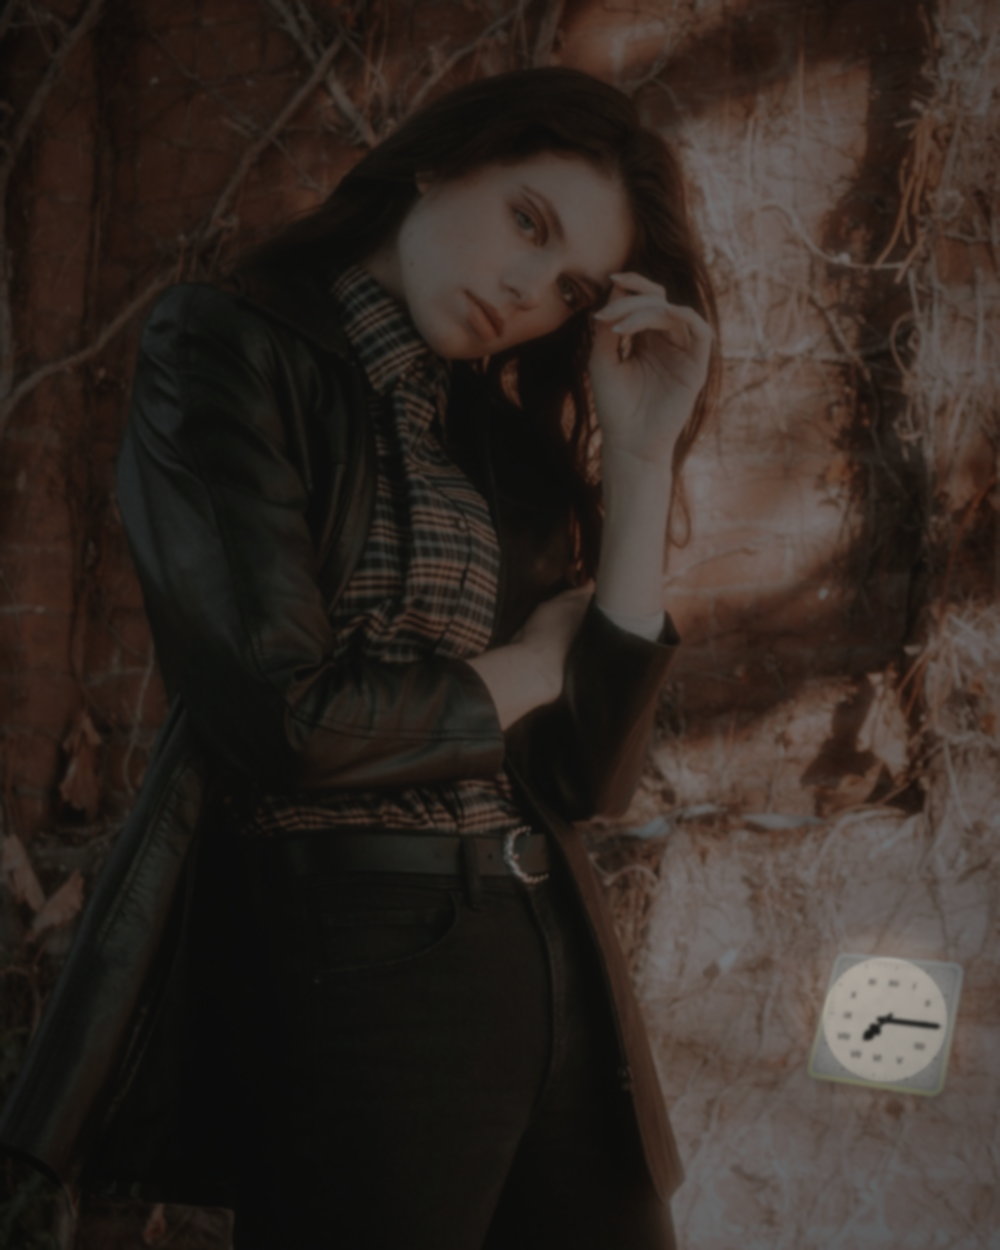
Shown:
**7:15**
